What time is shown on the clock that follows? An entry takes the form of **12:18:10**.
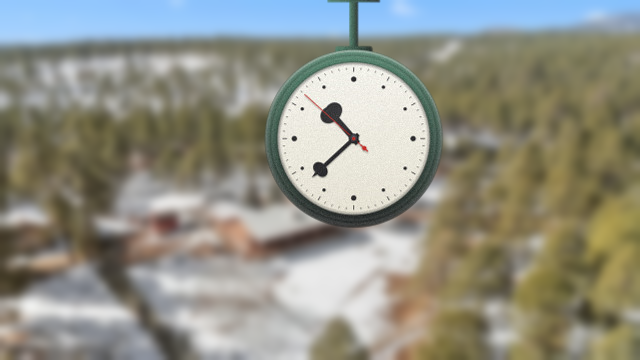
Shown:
**10:37:52**
